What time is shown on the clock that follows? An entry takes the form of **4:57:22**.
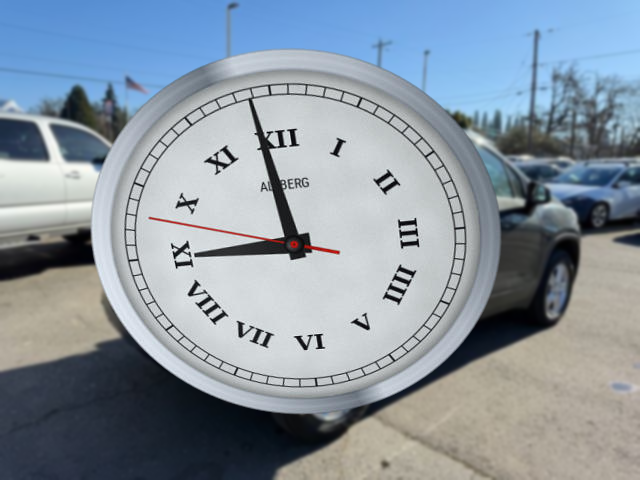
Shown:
**8:58:48**
